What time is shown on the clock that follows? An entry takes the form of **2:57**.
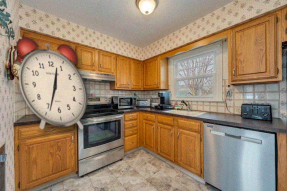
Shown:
**12:34**
